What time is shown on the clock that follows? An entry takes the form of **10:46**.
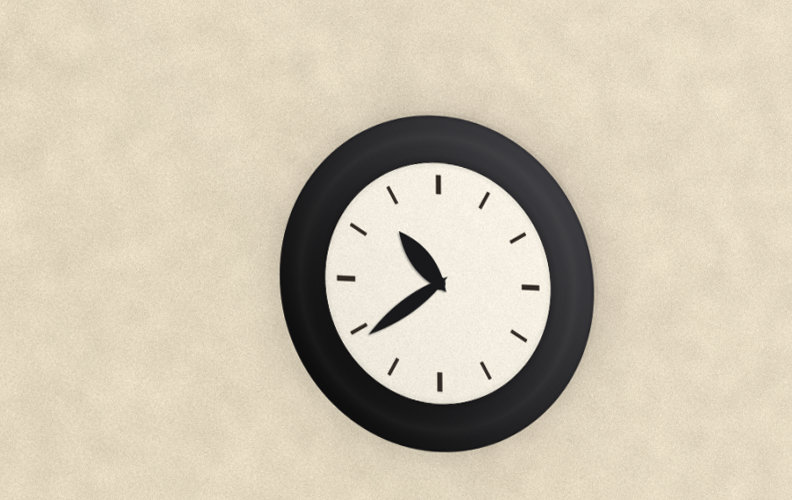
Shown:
**10:39**
